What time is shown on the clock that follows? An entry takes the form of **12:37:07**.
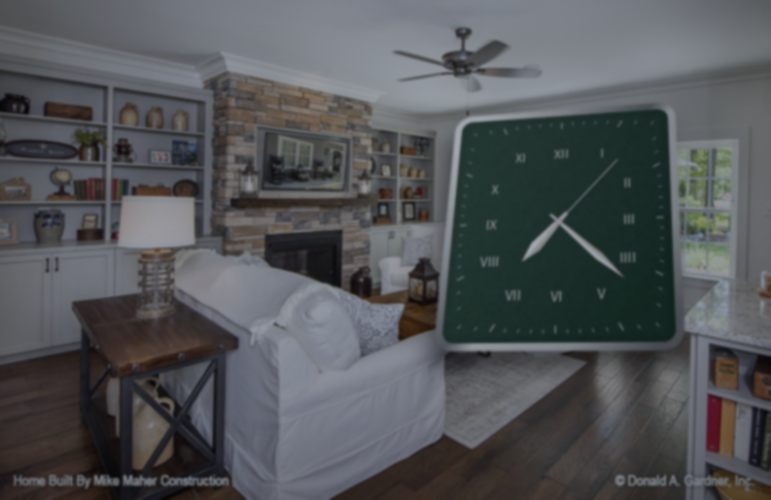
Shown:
**7:22:07**
